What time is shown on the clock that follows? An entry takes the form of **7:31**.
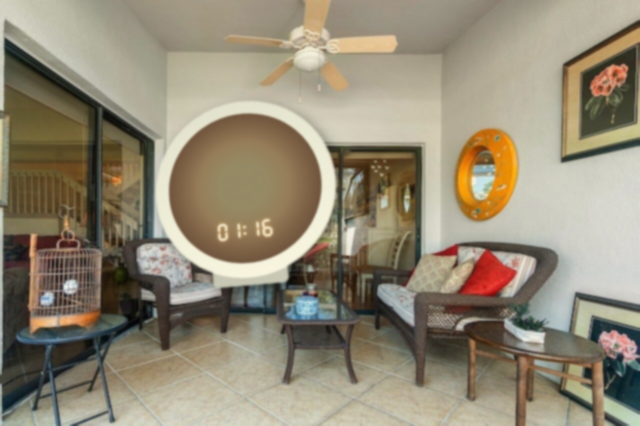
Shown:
**1:16**
